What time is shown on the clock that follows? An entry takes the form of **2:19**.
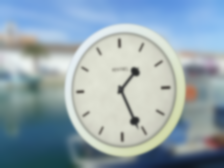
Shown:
**1:26**
